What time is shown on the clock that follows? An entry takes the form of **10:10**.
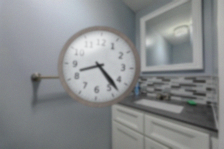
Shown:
**8:23**
